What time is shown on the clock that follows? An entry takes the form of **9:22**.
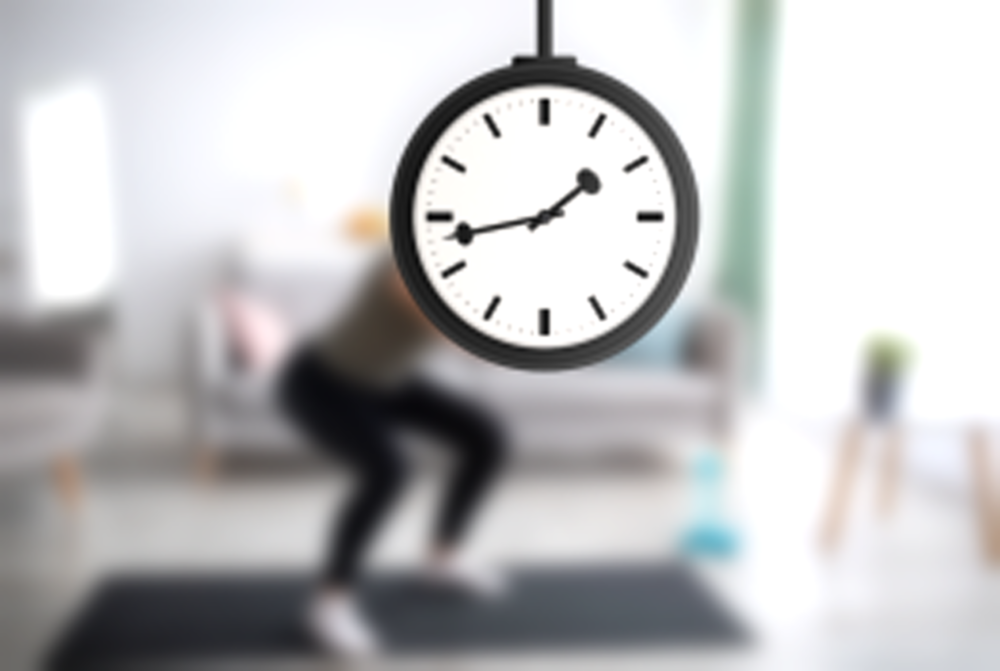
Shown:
**1:43**
